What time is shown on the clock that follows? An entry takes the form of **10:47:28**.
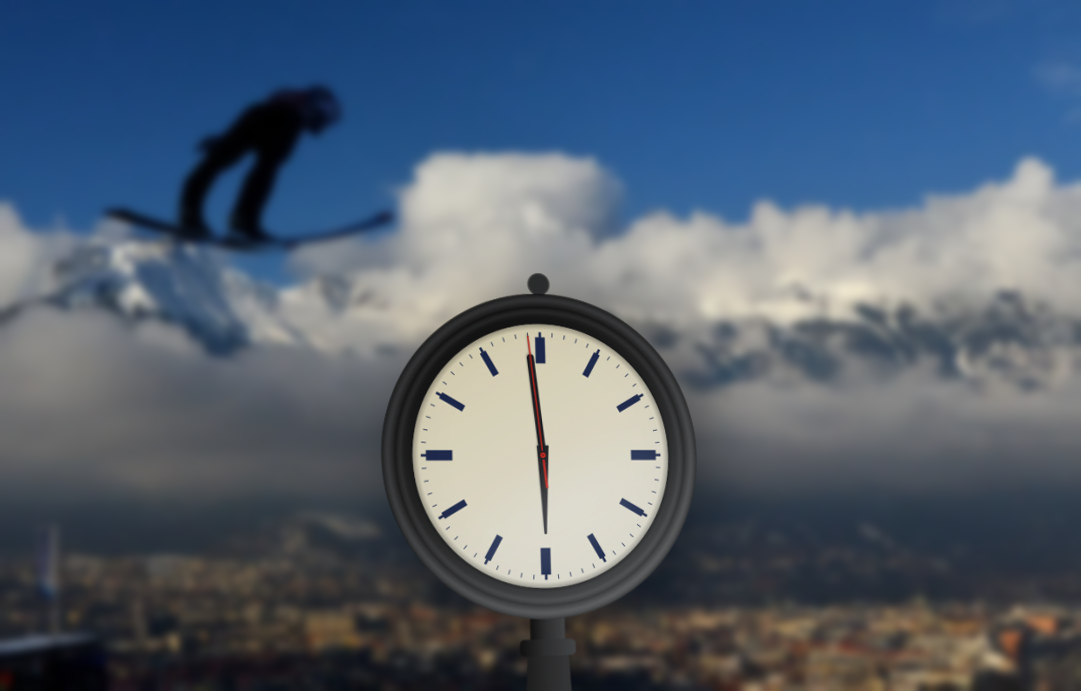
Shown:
**5:58:59**
